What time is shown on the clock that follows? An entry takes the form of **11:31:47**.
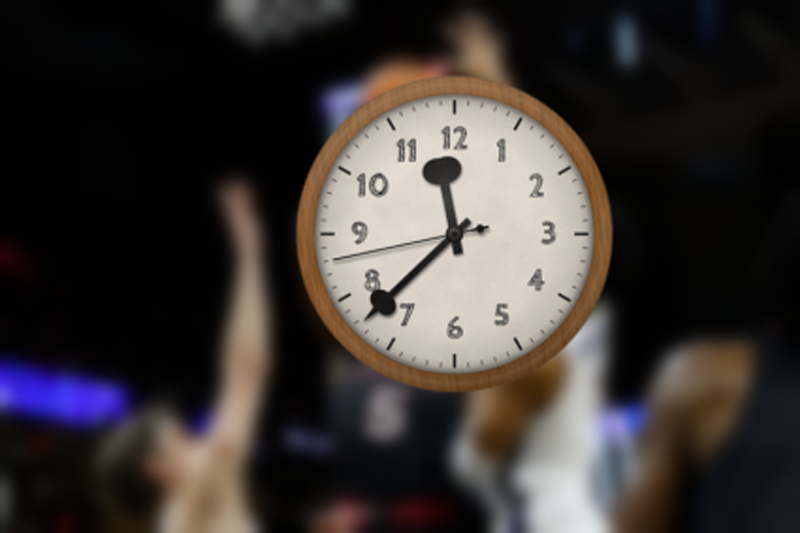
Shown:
**11:37:43**
